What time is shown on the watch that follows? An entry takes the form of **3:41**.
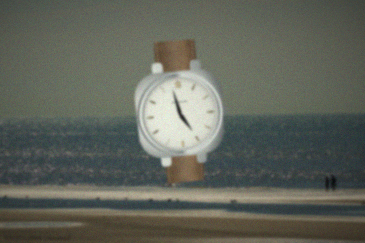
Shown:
**4:58**
